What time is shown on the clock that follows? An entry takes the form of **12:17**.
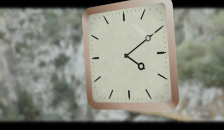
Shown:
**4:10**
